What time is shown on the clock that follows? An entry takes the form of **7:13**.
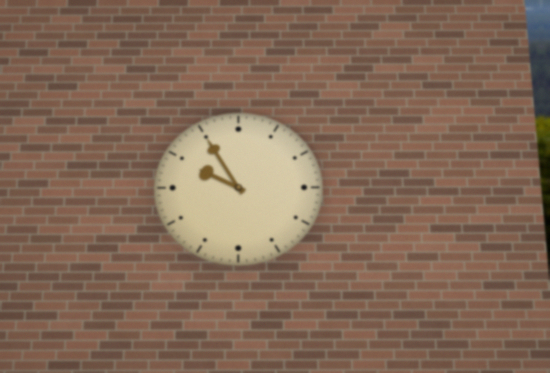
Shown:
**9:55**
